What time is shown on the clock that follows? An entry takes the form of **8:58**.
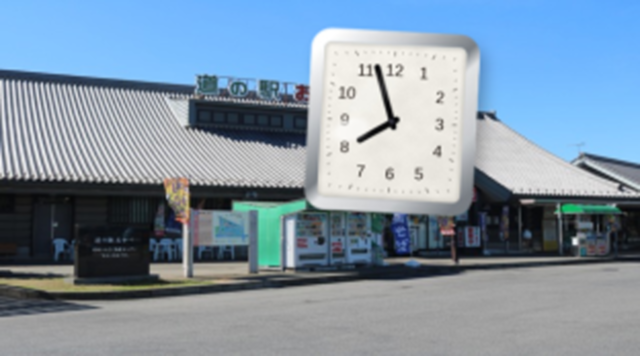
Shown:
**7:57**
